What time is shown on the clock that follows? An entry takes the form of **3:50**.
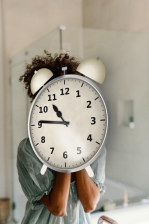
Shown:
**10:46**
